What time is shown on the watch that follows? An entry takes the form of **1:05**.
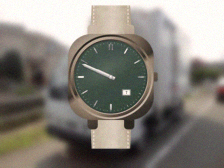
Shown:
**9:49**
